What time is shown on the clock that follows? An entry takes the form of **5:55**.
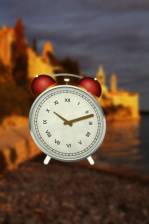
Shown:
**10:12**
